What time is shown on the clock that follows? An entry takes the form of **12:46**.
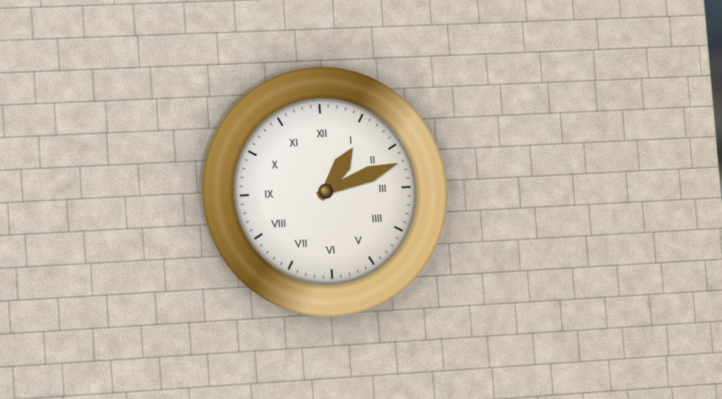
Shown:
**1:12**
